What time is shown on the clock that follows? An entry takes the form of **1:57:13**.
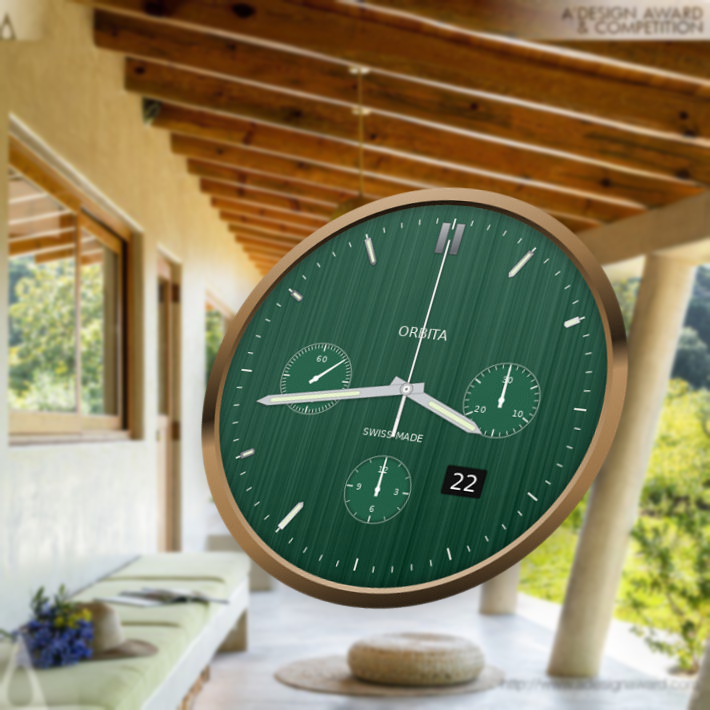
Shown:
**3:43:08**
